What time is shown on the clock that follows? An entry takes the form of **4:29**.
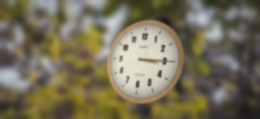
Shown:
**3:15**
